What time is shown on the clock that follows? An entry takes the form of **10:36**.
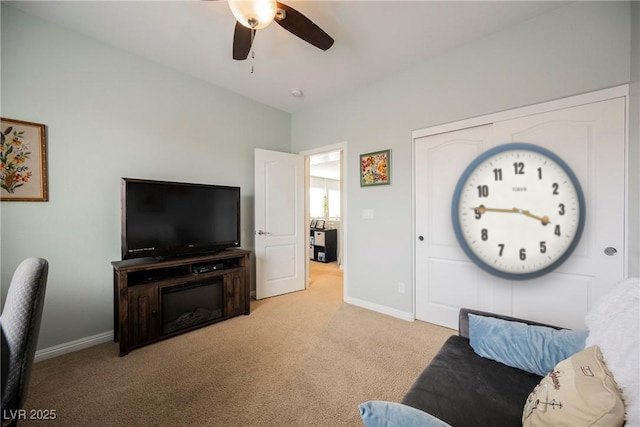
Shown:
**3:46**
